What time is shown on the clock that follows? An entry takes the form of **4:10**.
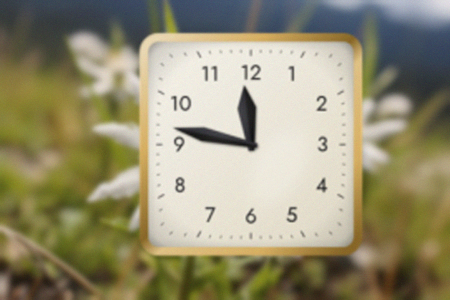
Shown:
**11:47**
